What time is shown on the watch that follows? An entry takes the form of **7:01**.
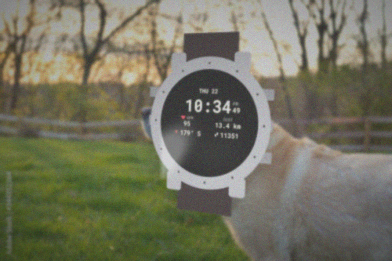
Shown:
**10:34**
